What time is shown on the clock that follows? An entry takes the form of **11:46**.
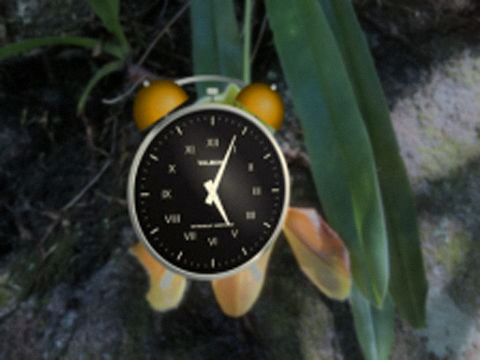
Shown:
**5:04**
